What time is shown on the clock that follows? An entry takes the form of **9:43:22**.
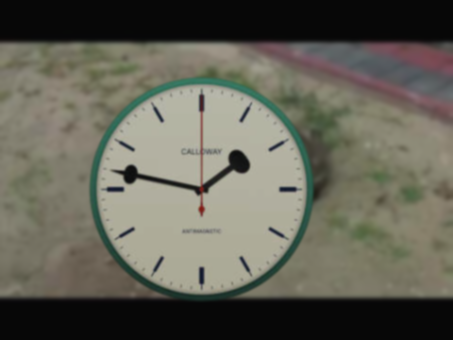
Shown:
**1:47:00**
